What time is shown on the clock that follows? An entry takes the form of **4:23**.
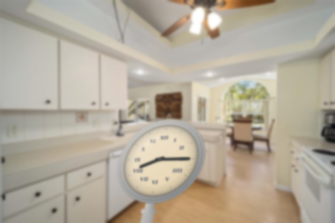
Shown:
**8:15**
